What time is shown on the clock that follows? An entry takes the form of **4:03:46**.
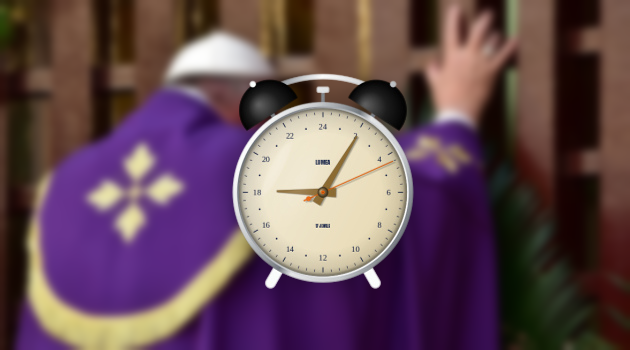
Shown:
**18:05:11**
